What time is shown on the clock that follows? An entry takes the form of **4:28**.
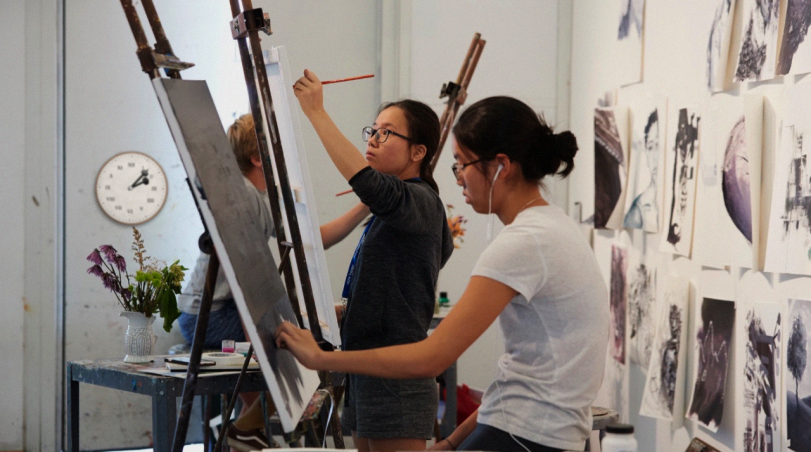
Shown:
**2:07**
